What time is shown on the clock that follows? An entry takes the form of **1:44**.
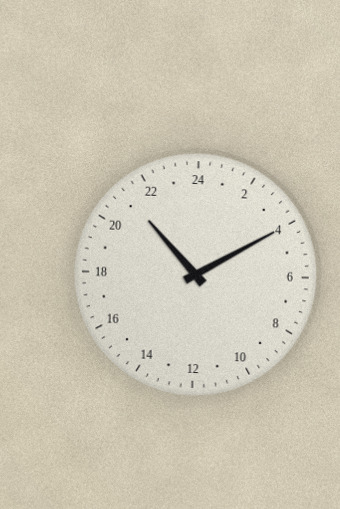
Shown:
**21:10**
